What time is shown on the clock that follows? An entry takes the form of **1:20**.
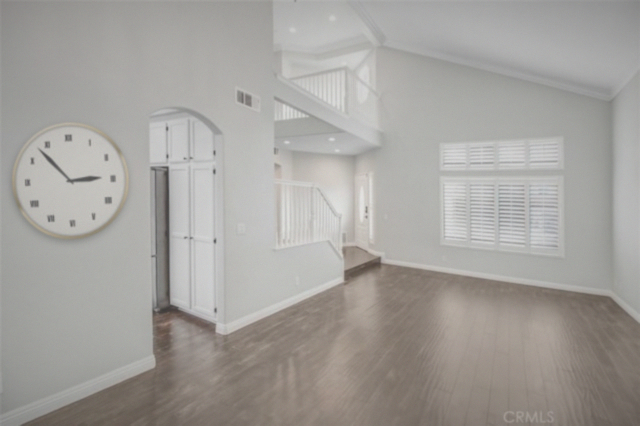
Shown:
**2:53**
